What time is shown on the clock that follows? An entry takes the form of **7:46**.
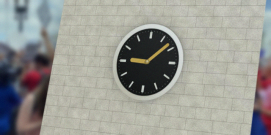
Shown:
**9:08**
